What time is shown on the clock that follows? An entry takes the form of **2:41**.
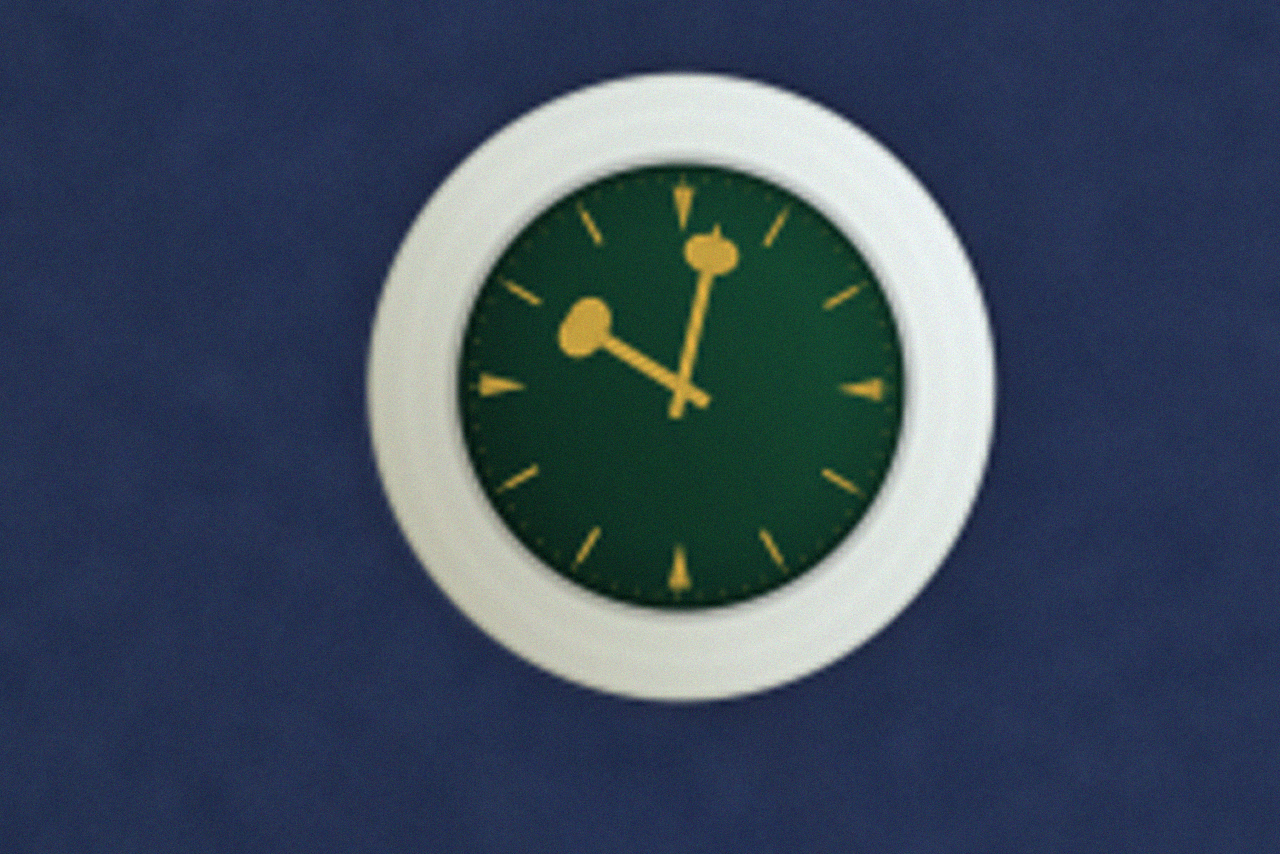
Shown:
**10:02**
